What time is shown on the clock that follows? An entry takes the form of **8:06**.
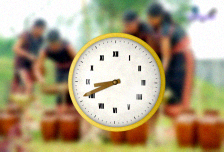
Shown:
**8:41**
